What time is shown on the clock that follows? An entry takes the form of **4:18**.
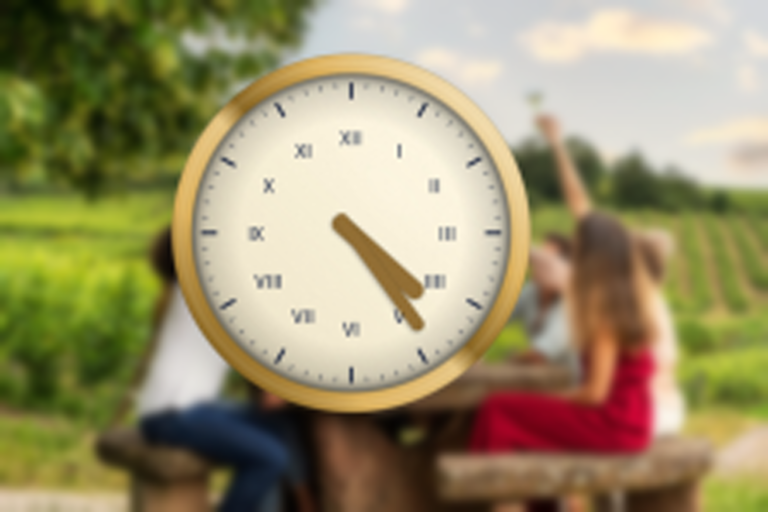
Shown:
**4:24**
